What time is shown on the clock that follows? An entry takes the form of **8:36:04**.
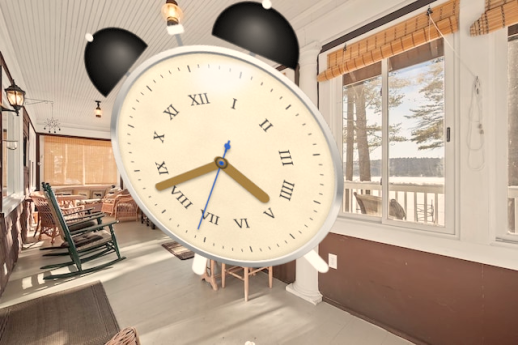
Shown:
**4:42:36**
